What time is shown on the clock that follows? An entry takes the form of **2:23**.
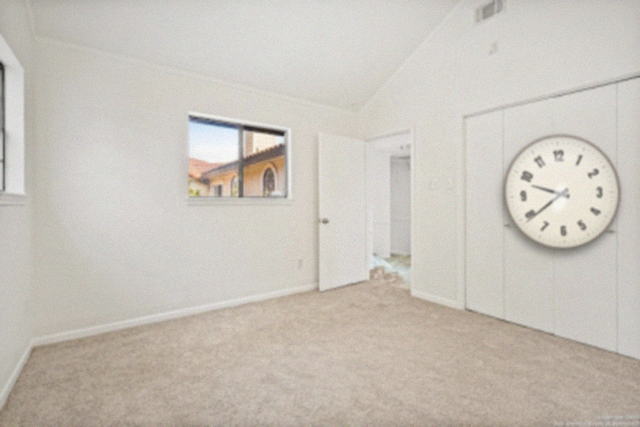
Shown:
**9:39**
